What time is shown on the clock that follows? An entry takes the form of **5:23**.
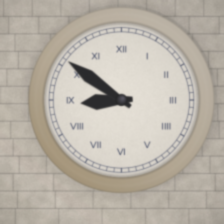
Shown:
**8:51**
